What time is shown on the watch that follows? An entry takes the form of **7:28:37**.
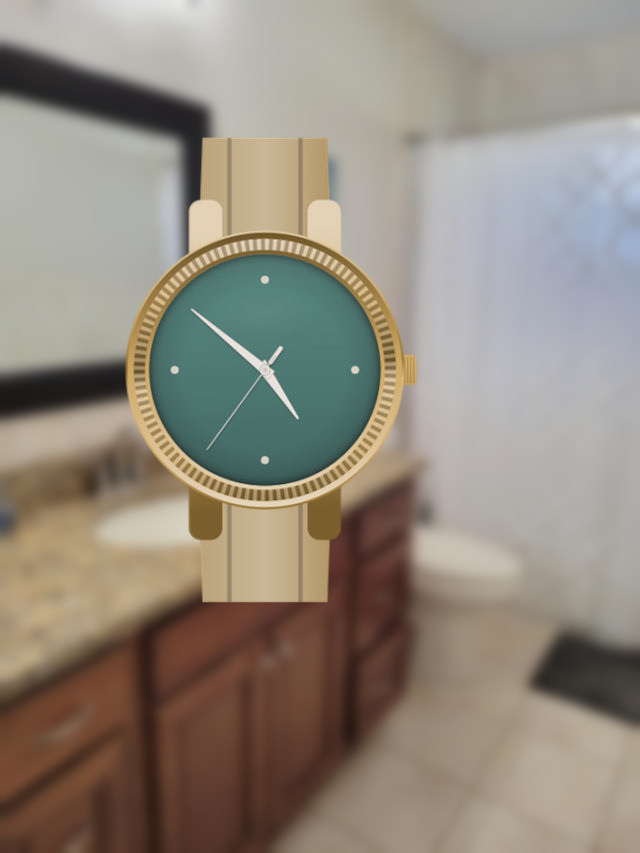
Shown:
**4:51:36**
